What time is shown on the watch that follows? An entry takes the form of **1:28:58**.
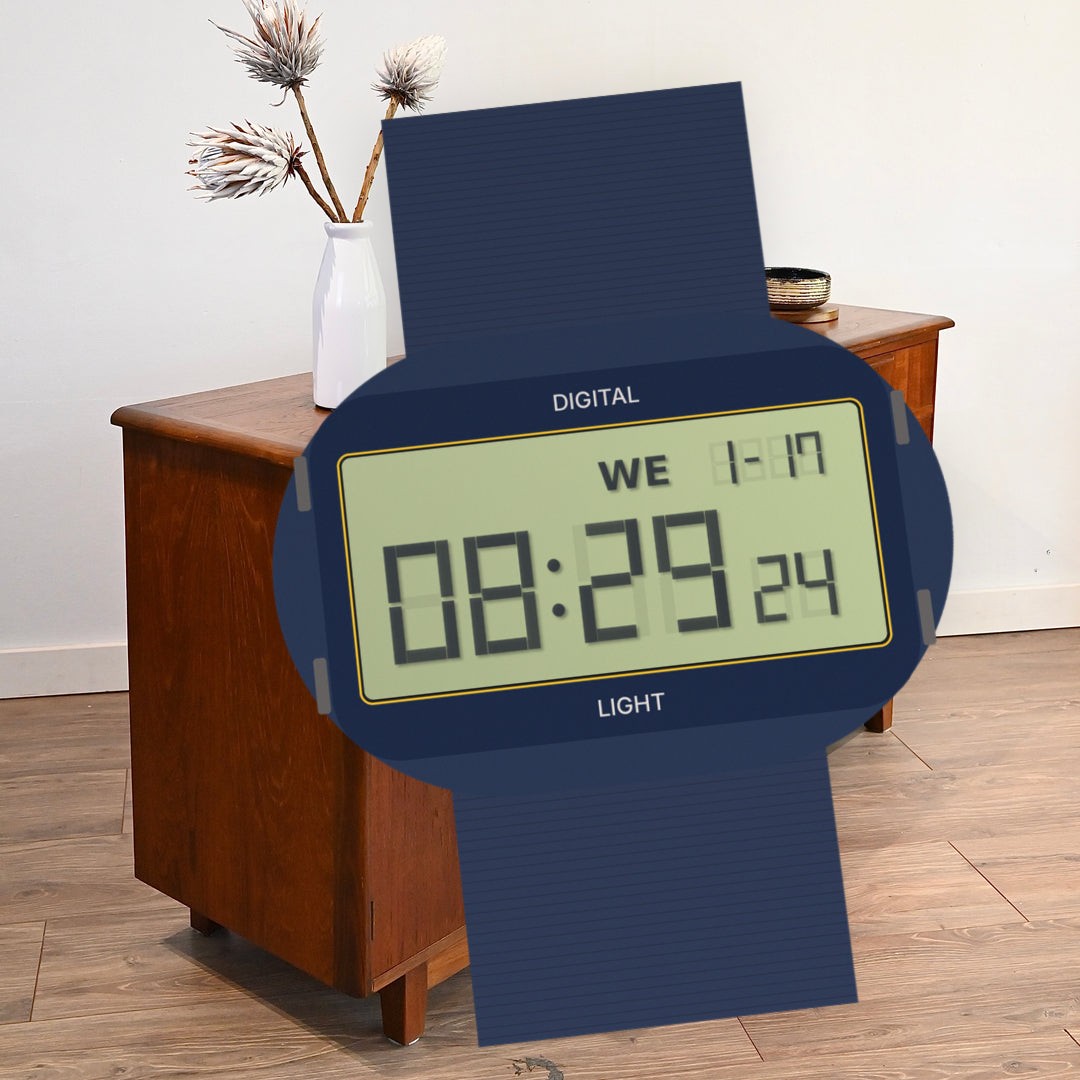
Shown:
**8:29:24**
